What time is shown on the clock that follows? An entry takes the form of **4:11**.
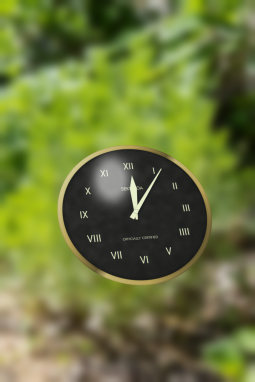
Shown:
**12:06**
